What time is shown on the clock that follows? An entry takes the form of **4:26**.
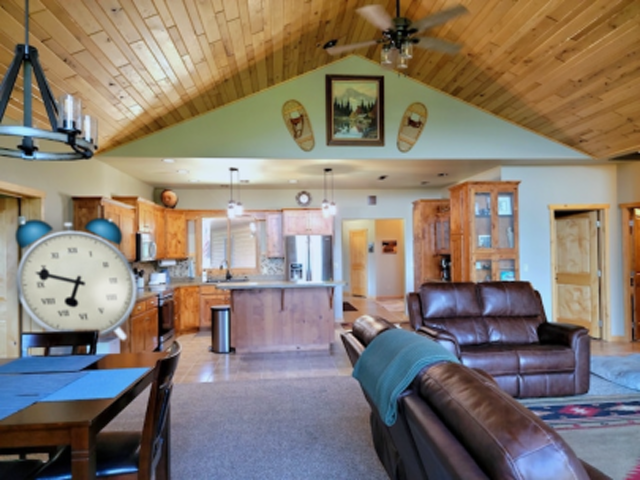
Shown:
**6:48**
